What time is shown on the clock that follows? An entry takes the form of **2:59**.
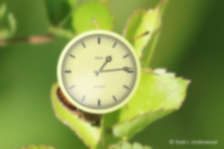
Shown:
**1:14**
